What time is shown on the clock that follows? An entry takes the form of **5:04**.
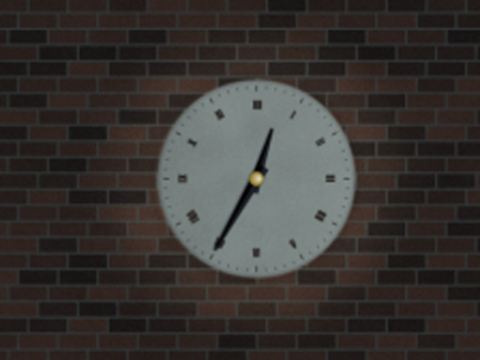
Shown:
**12:35**
